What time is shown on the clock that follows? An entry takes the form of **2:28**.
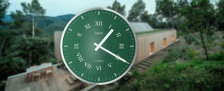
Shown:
**1:20**
